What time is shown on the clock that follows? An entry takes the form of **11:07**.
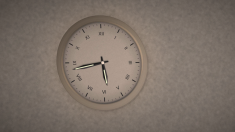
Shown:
**5:43**
